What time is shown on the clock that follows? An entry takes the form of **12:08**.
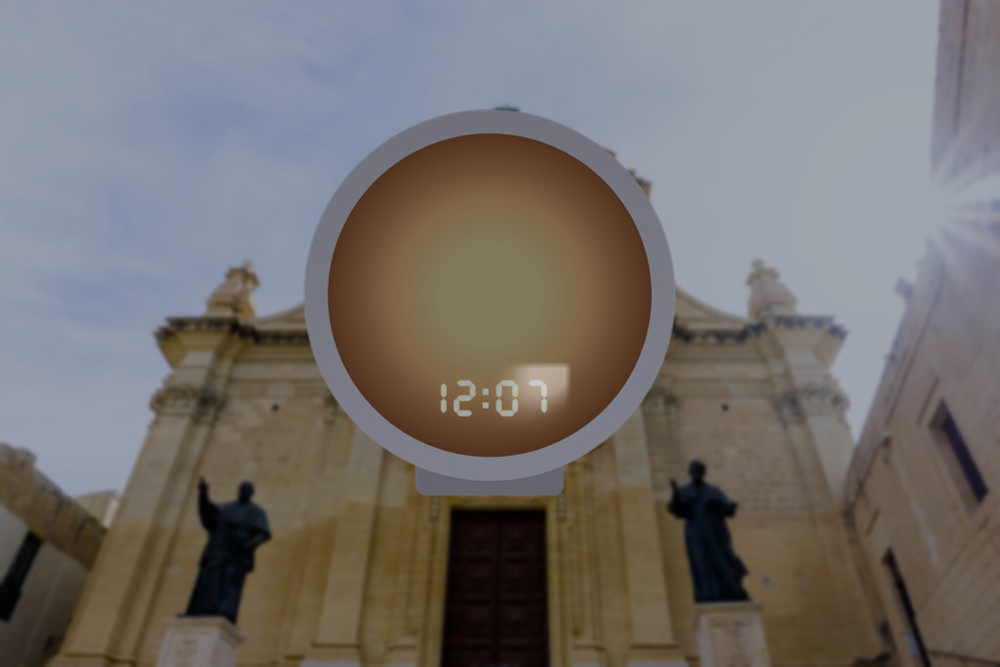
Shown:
**12:07**
